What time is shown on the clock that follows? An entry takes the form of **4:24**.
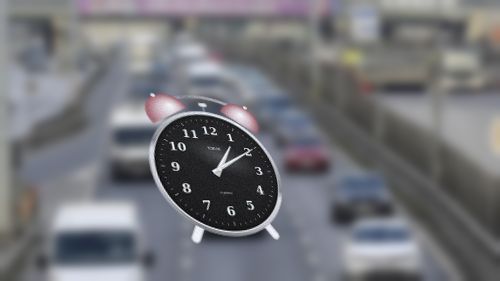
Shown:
**1:10**
